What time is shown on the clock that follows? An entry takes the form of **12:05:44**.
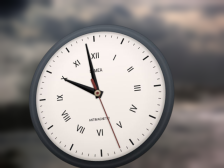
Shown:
**9:58:27**
